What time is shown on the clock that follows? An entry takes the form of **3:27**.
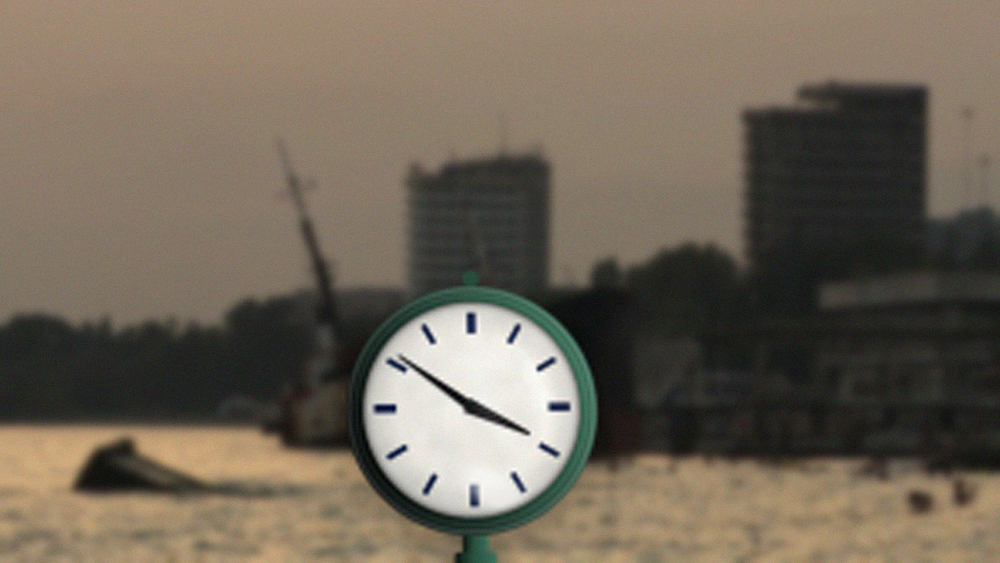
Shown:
**3:51**
